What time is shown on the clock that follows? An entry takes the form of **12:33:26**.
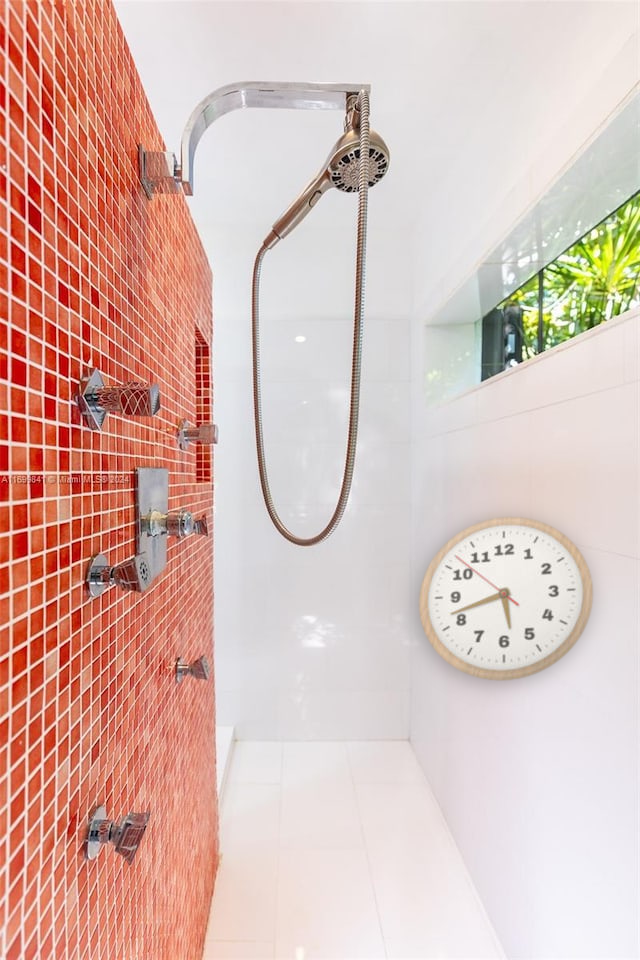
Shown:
**5:41:52**
